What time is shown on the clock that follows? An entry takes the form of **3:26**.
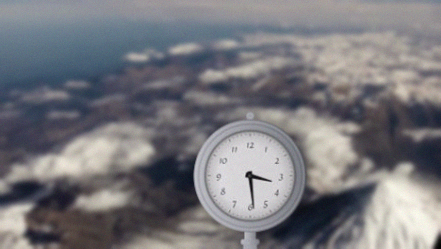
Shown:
**3:29**
